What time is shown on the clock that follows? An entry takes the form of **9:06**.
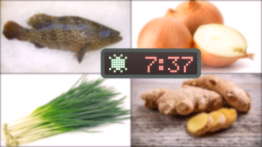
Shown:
**7:37**
